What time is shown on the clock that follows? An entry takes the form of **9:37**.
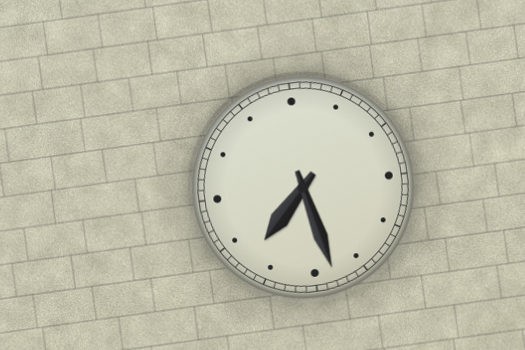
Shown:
**7:28**
